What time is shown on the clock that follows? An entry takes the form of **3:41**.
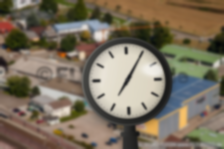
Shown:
**7:05**
